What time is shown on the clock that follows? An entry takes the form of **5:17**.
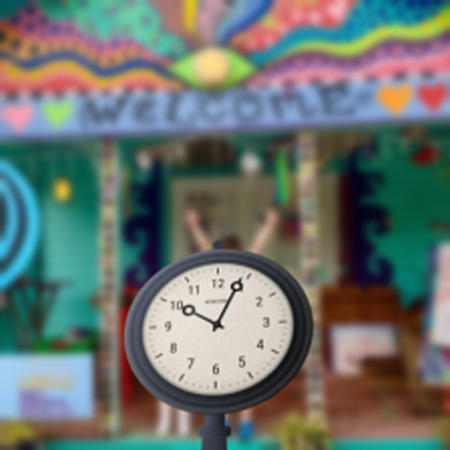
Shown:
**10:04**
